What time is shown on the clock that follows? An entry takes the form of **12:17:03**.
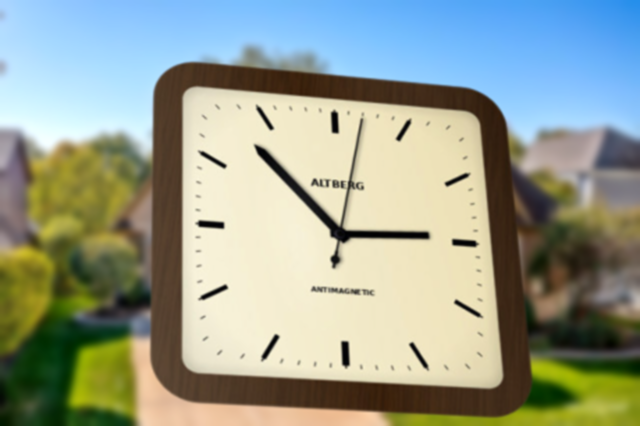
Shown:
**2:53:02**
